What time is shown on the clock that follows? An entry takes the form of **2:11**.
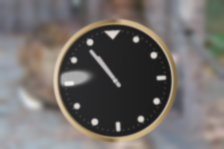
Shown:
**10:54**
